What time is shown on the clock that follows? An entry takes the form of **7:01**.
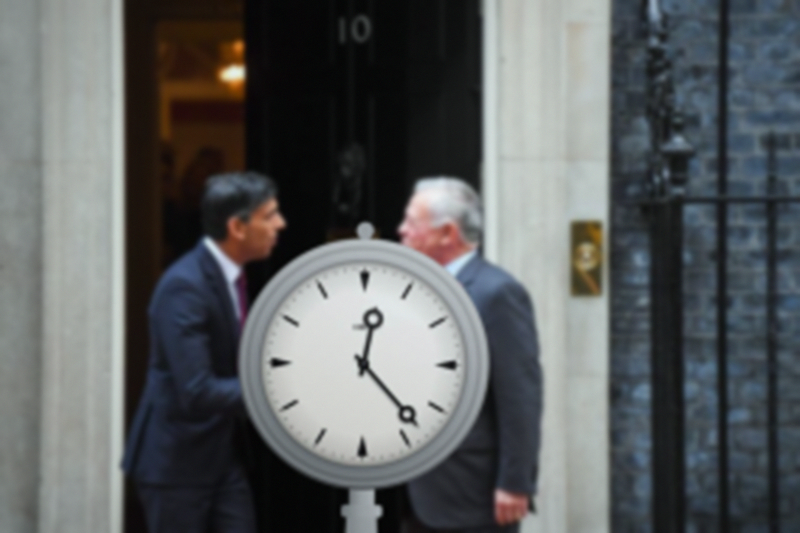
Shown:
**12:23**
